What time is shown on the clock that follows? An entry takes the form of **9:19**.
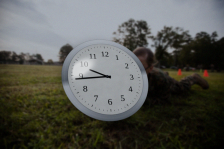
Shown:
**9:44**
